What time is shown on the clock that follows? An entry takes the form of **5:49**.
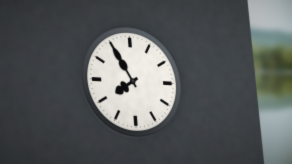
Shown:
**7:55**
